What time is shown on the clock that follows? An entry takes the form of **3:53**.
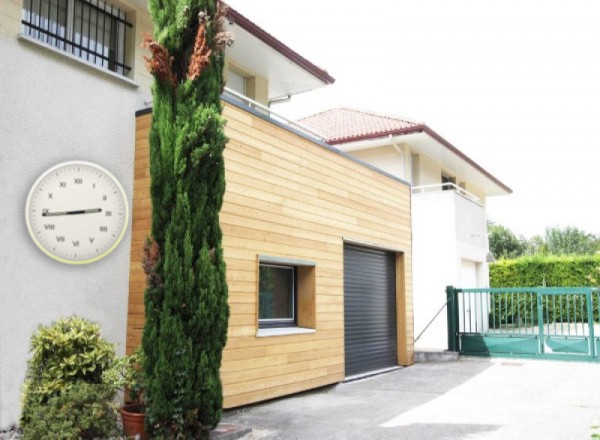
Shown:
**2:44**
